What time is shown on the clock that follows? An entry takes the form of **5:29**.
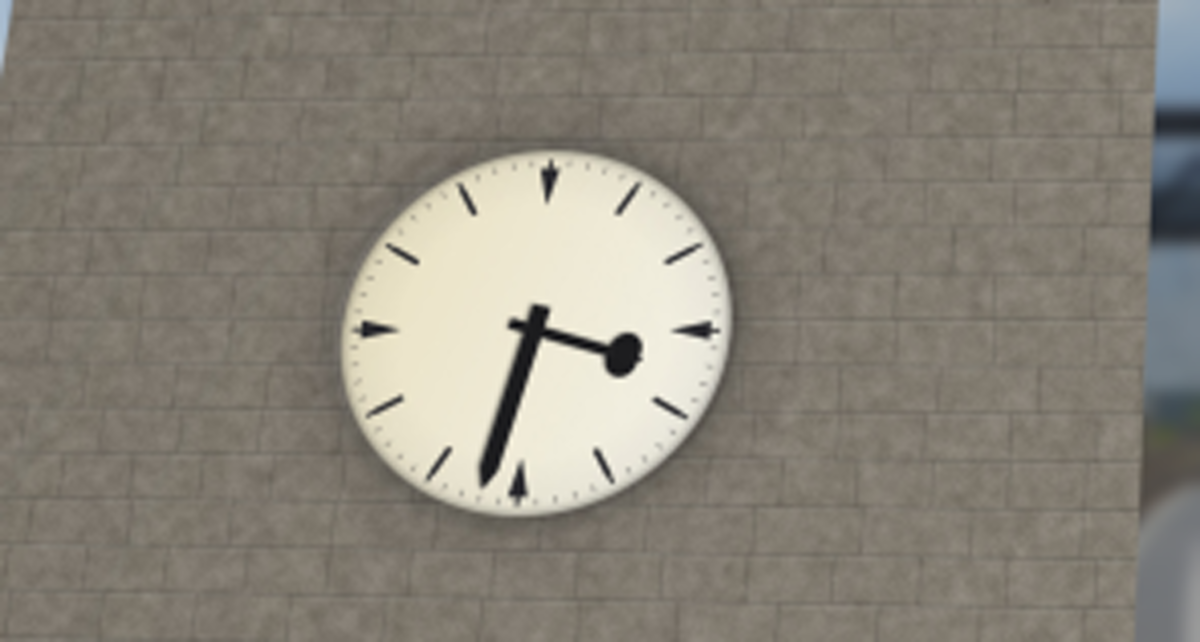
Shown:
**3:32**
